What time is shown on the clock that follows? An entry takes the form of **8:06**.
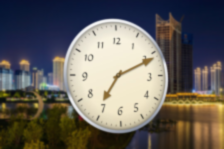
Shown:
**7:11**
